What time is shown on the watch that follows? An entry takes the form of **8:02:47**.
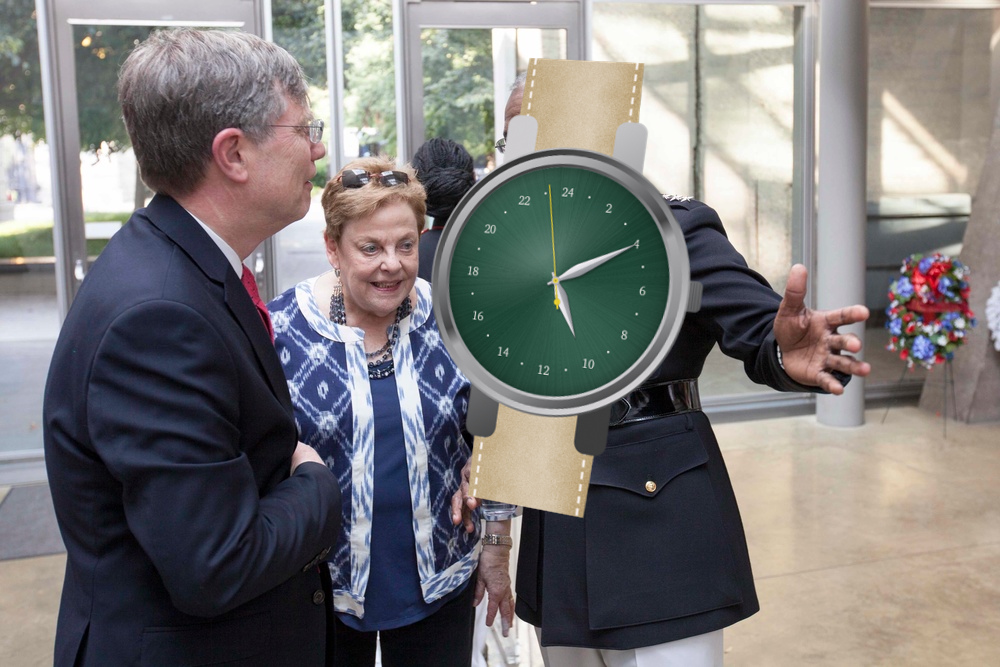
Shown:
**10:09:58**
